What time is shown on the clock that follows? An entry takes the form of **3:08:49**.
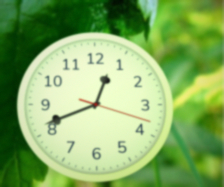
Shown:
**12:41:18**
